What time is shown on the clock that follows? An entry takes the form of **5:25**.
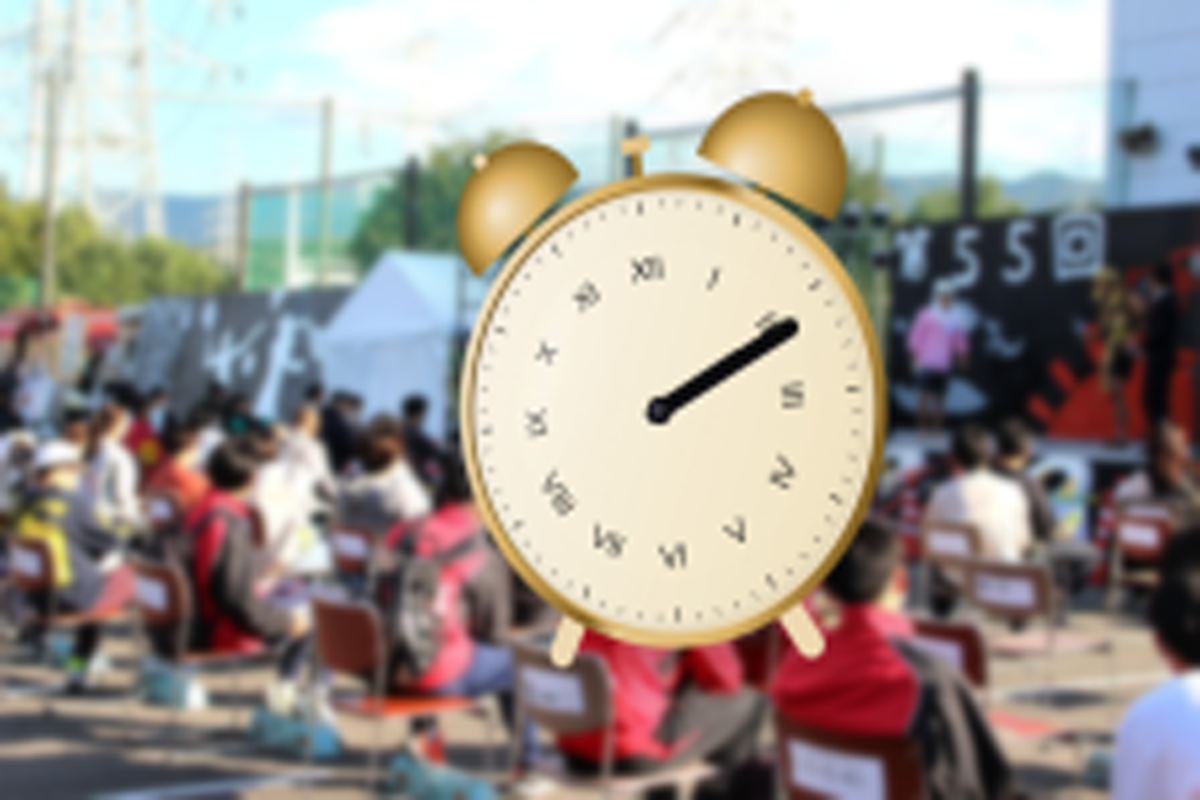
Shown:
**2:11**
